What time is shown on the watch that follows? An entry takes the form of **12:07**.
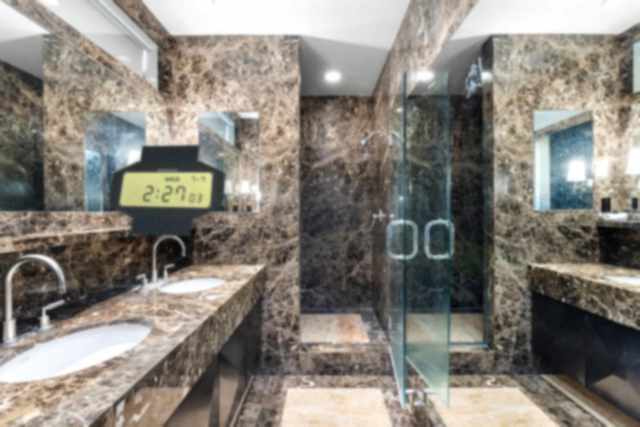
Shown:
**2:27**
